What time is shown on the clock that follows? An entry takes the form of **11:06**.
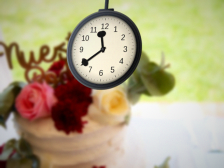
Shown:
**11:39**
